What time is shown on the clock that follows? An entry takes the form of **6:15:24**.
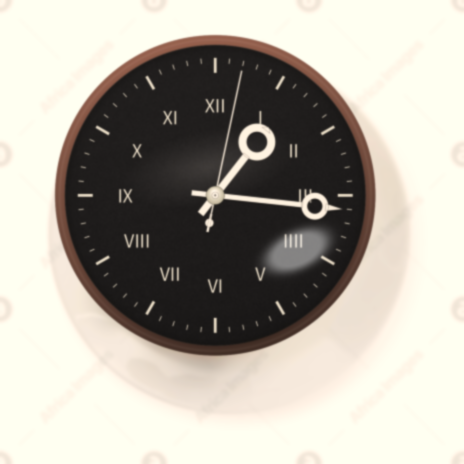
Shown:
**1:16:02**
